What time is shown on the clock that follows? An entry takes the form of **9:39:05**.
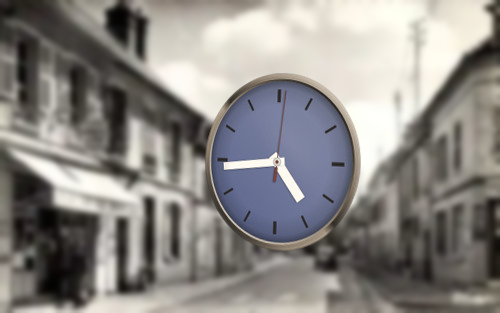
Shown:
**4:44:01**
